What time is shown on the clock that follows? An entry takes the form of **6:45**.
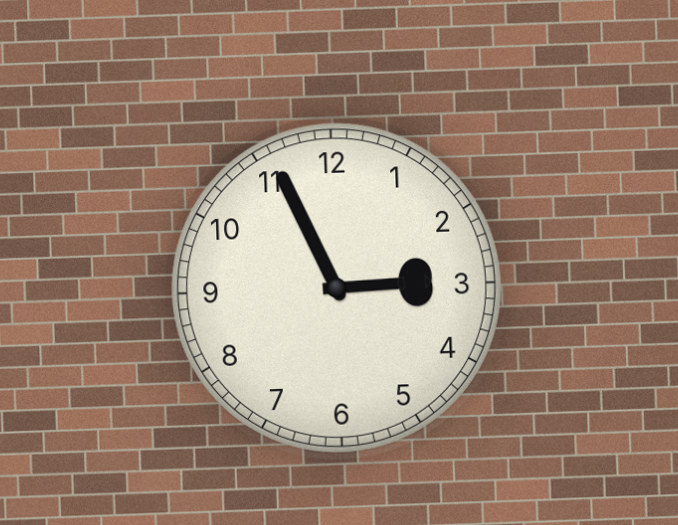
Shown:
**2:56**
